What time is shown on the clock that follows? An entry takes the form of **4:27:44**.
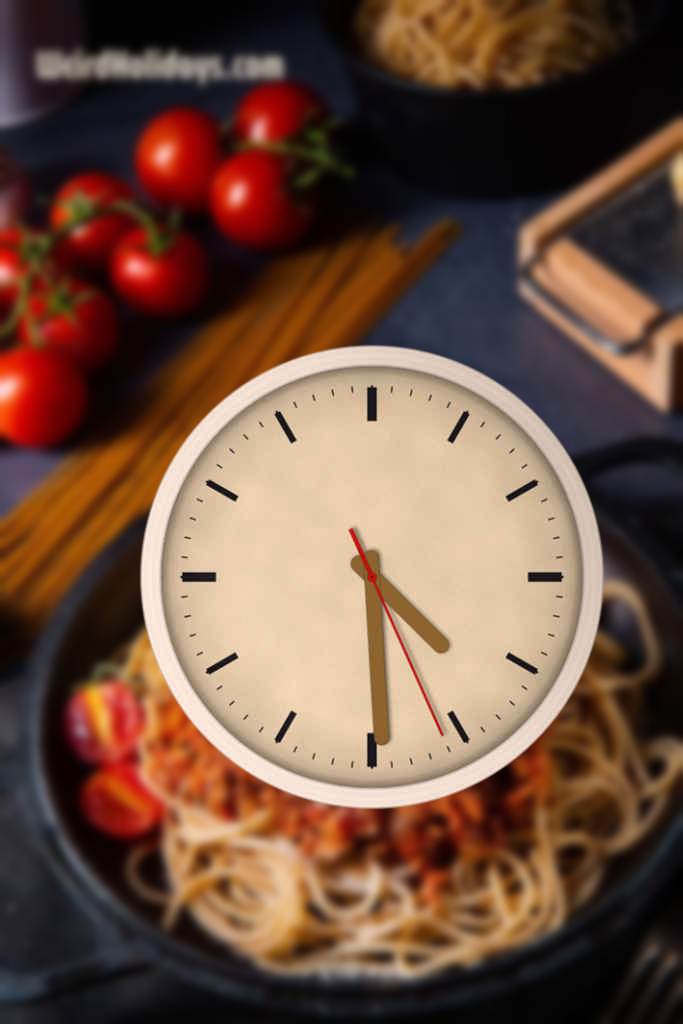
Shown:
**4:29:26**
